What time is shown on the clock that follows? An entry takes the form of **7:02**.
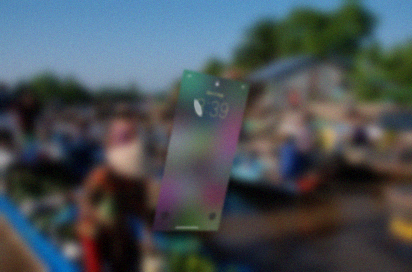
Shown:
**3:39**
